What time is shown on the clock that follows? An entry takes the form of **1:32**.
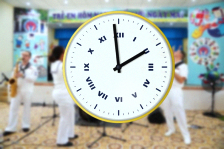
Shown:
**1:59**
